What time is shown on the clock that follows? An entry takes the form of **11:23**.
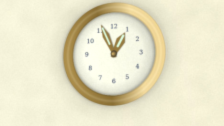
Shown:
**12:56**
